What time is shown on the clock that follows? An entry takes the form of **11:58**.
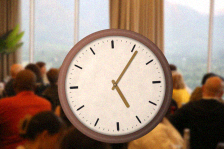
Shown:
**5:06**
